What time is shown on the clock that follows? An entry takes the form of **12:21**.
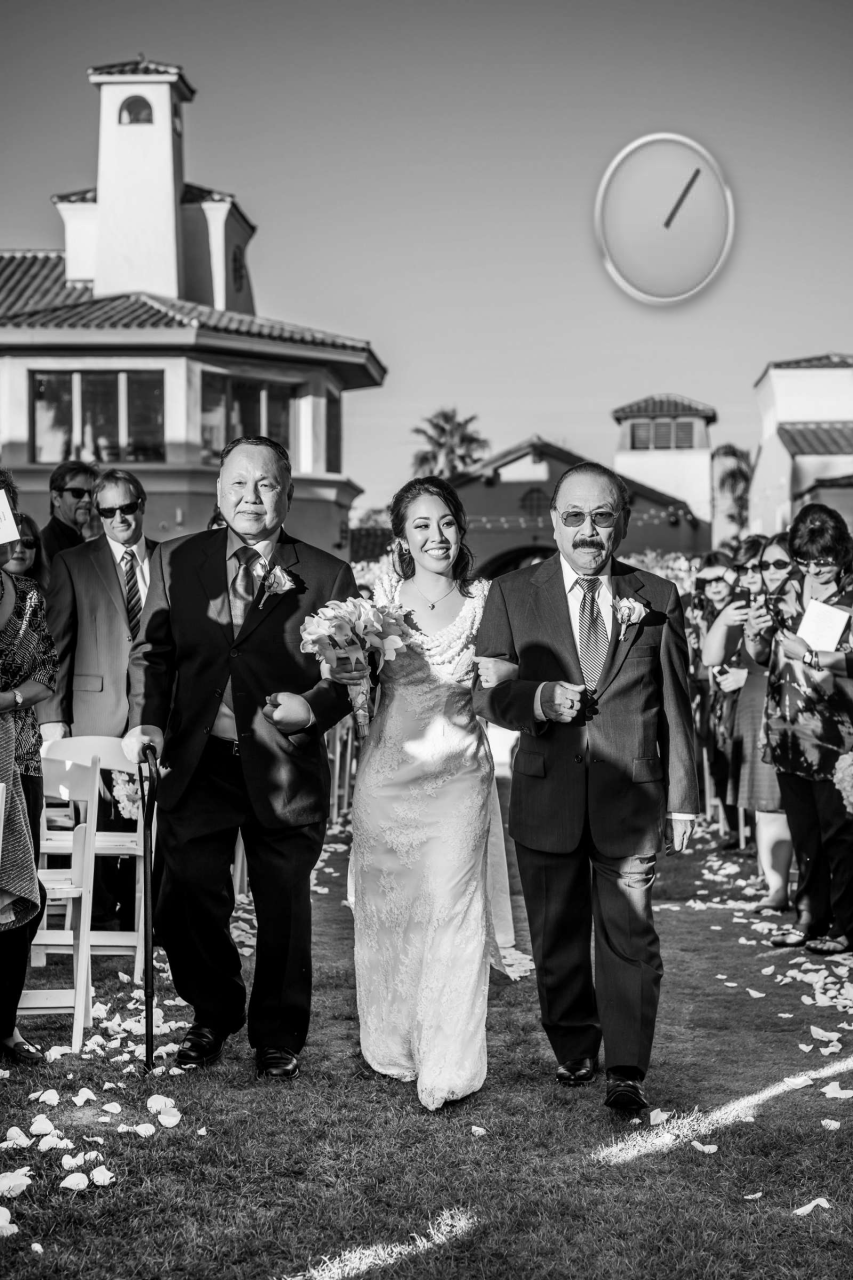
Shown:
**1:06**
